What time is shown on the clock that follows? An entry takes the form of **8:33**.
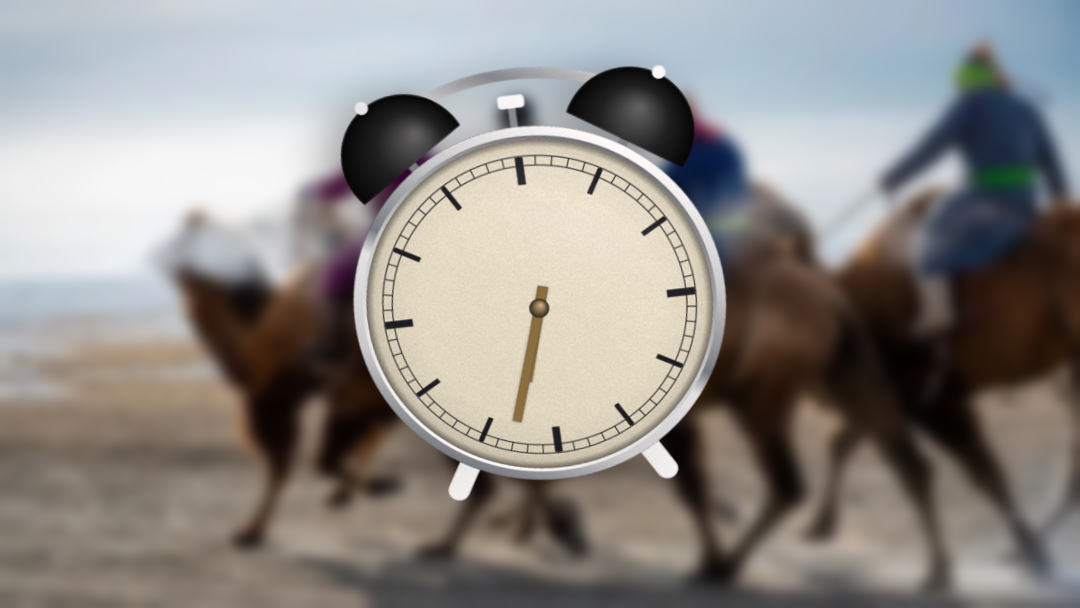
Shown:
**6:33**
